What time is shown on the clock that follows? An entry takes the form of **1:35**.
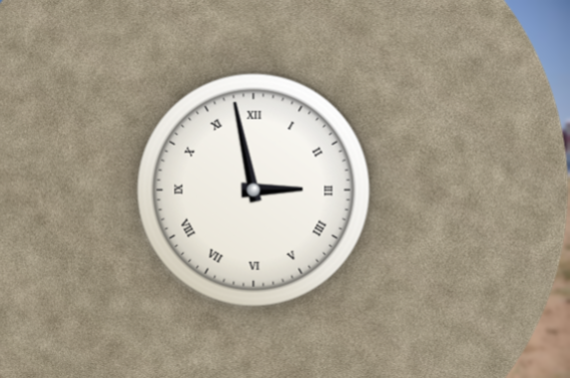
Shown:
**2:58**
